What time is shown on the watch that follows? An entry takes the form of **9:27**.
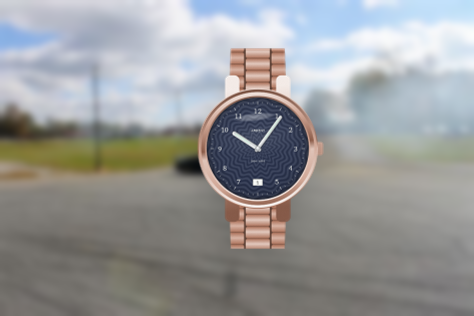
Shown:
**10:06**
